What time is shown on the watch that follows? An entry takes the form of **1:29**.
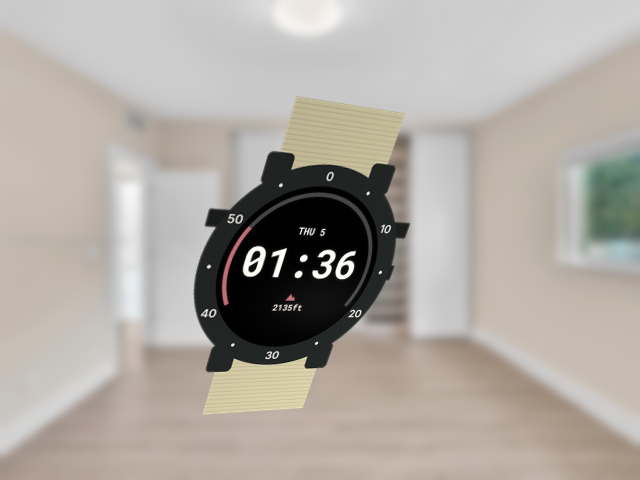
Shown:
**1:36**
